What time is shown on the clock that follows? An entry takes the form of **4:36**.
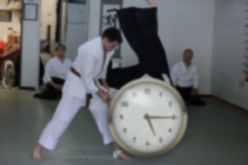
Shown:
**5:15**
